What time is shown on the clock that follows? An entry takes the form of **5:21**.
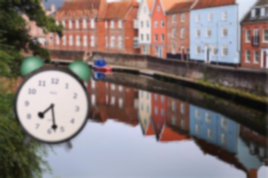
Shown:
**7:28**
